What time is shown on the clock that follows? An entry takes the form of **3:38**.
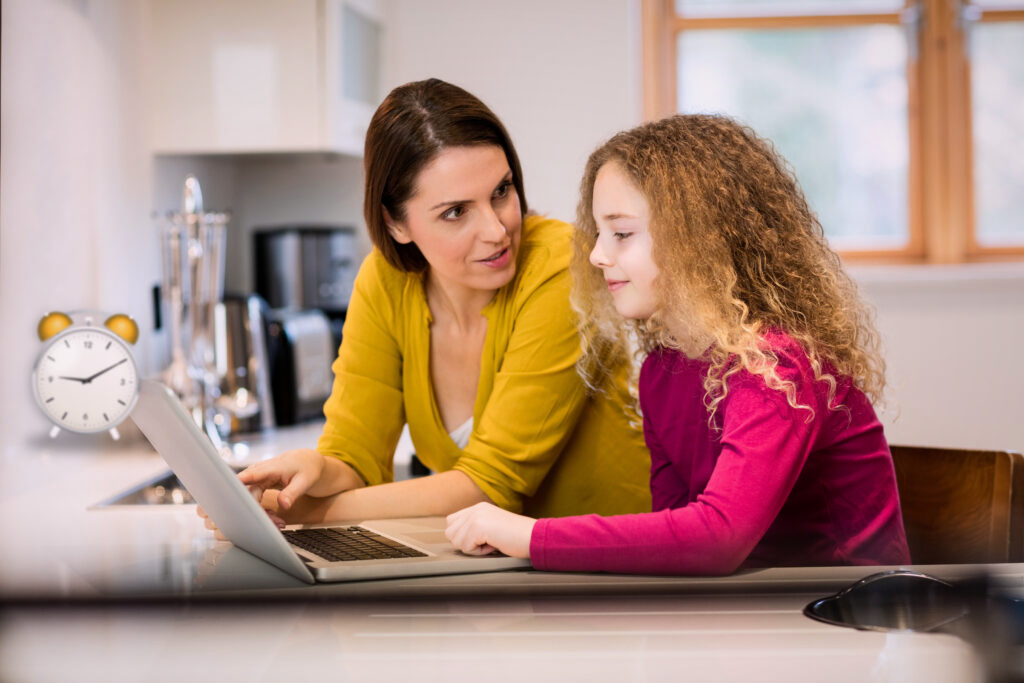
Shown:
**9:10**
